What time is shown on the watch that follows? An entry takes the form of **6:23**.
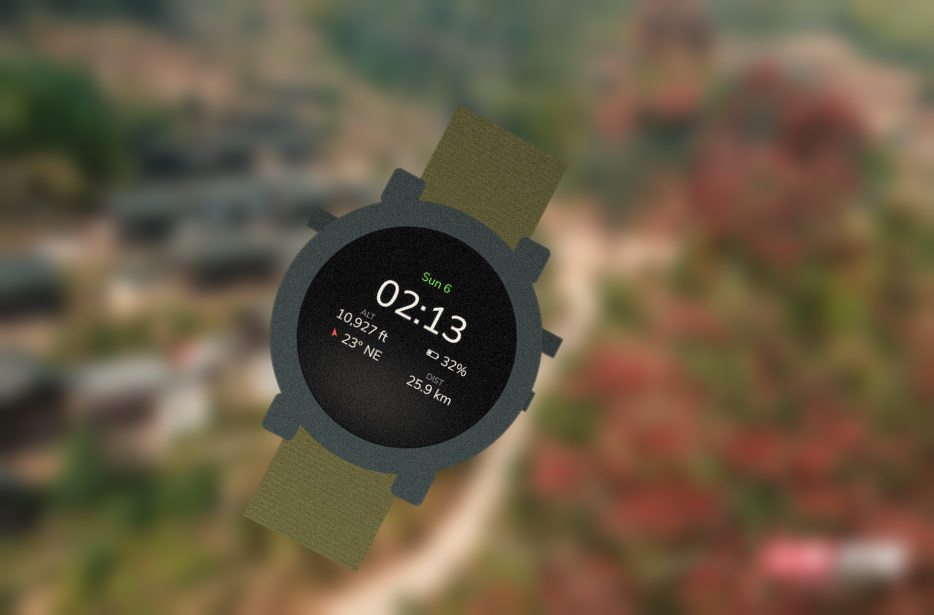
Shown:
**2:13**
